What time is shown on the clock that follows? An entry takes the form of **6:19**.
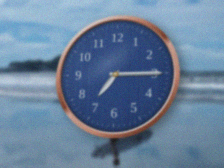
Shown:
**7:15**
